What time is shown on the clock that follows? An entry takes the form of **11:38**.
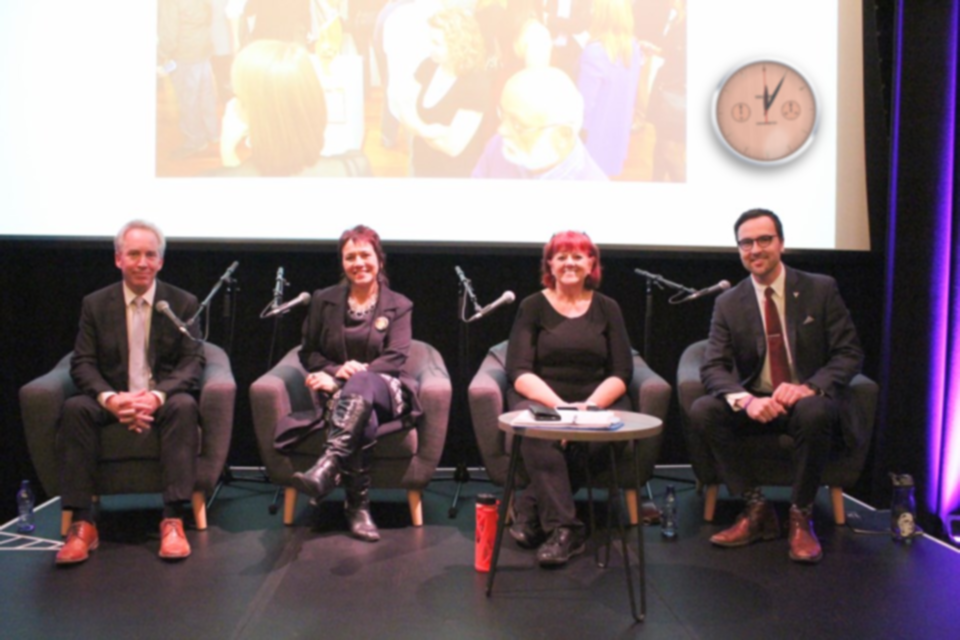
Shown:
**12:05**
